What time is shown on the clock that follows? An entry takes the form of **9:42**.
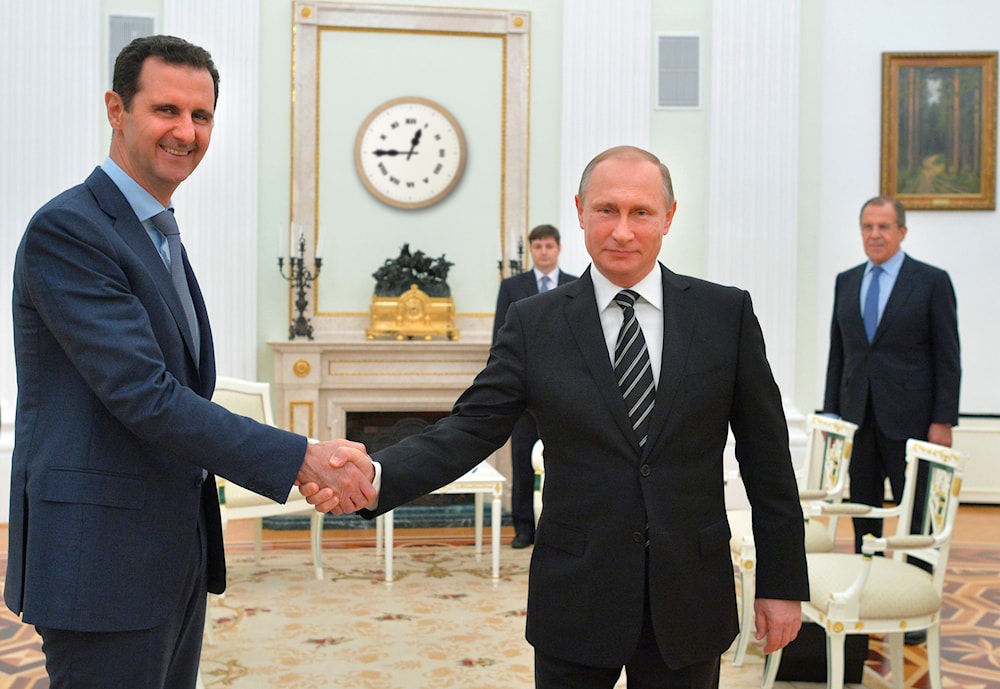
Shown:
**12:45**
